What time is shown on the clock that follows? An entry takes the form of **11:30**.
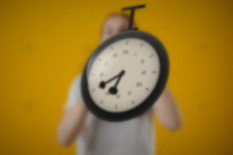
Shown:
**6:40**
